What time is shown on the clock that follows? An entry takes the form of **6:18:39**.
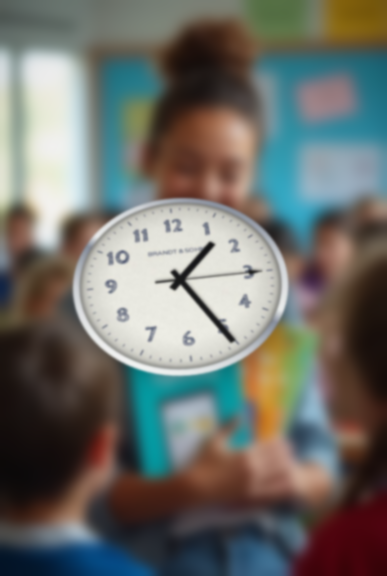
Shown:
**1:25:15**
